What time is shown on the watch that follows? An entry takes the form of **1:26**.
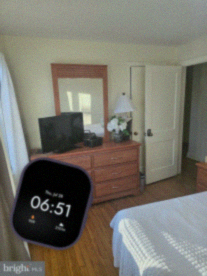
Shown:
**6:51**
